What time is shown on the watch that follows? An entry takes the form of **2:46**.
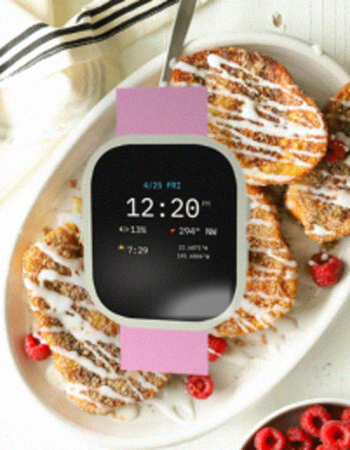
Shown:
**12:20**
